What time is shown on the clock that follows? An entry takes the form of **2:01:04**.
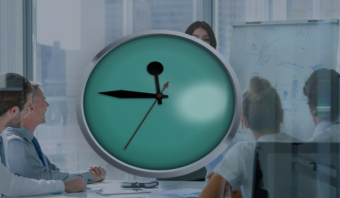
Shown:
**11:45:35**
